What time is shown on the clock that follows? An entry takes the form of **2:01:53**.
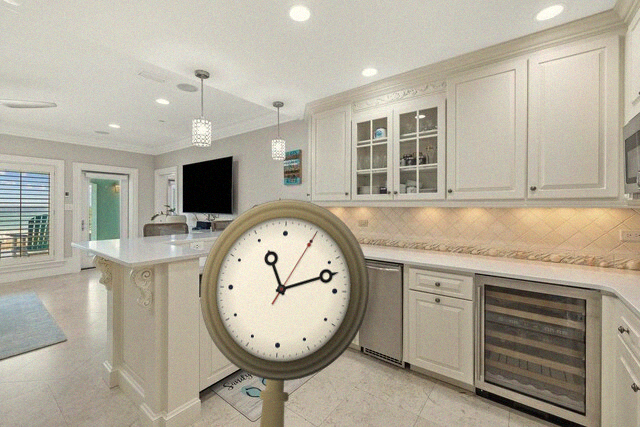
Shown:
**11:12:05**
